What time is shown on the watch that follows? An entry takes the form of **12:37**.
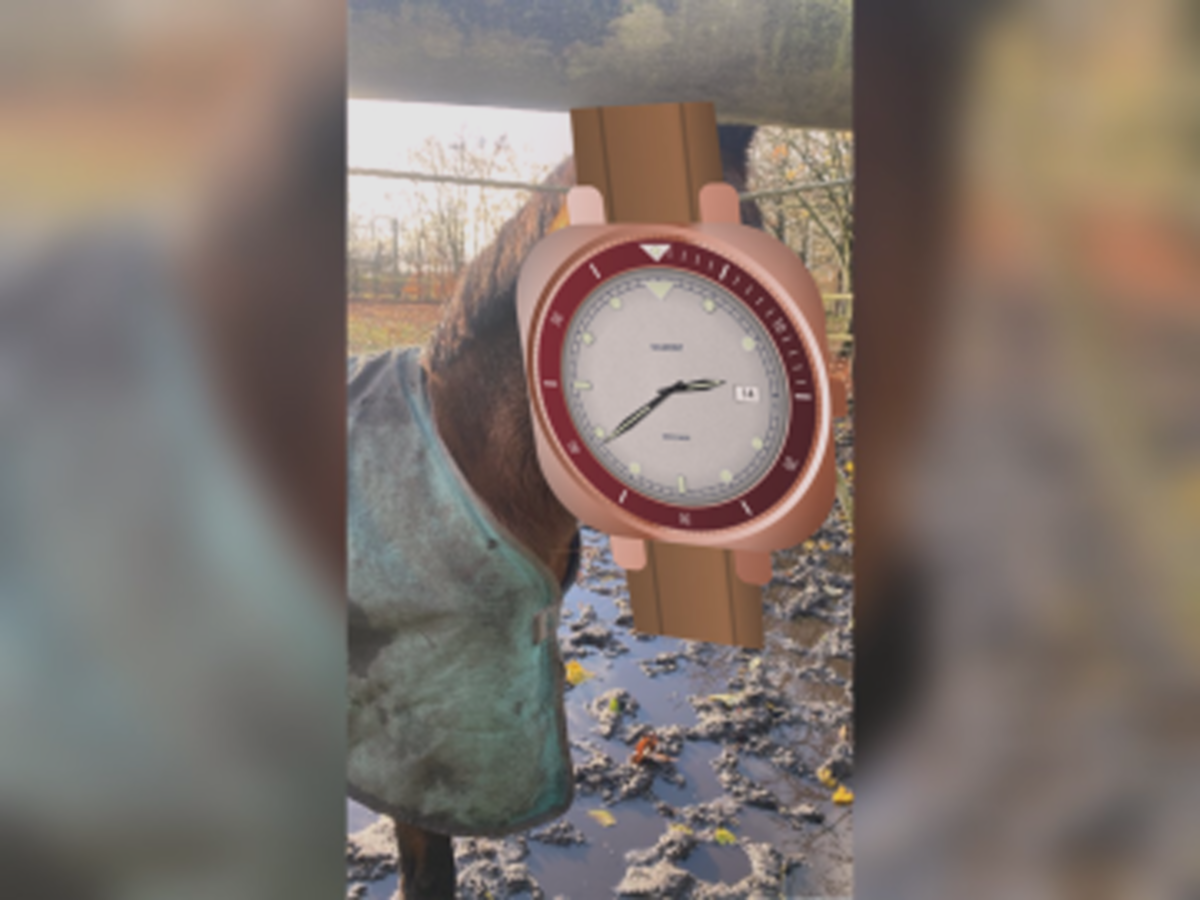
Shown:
**2:39**
